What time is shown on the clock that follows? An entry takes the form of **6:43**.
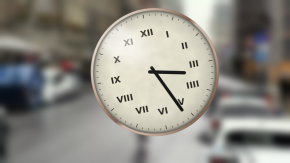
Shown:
**3:26**
